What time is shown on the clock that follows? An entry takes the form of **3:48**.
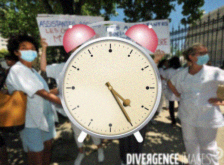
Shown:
**4:25**
